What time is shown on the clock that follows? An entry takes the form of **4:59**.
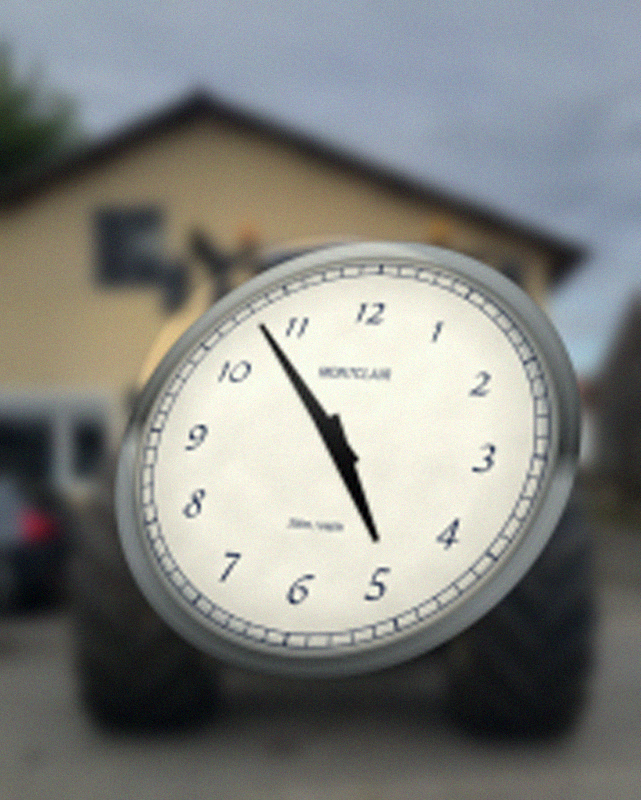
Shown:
**4:53**
